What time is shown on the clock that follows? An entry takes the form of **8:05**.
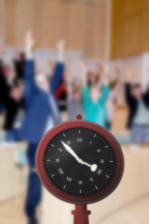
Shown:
**3:53**
